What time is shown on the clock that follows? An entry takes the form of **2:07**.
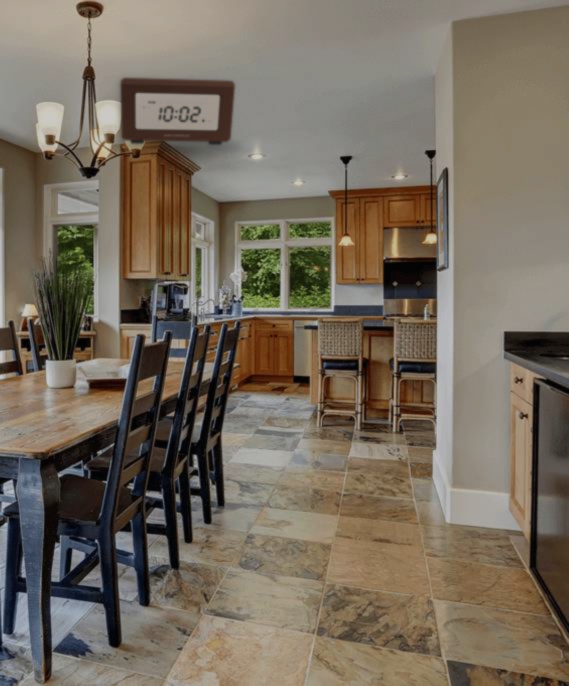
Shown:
**10:02**
